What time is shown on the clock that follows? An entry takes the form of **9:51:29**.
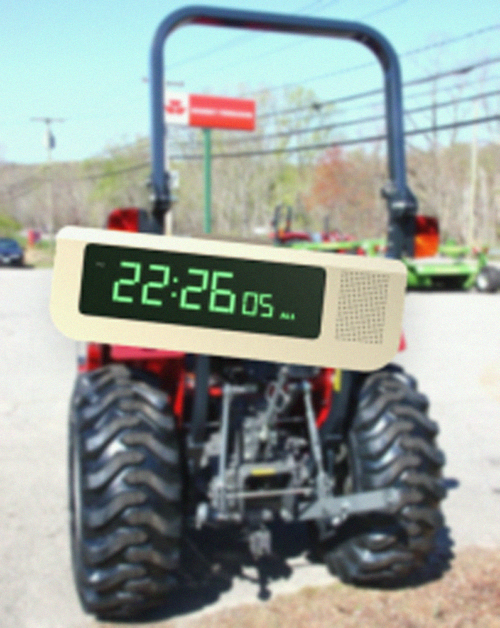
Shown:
**22:26:05**
